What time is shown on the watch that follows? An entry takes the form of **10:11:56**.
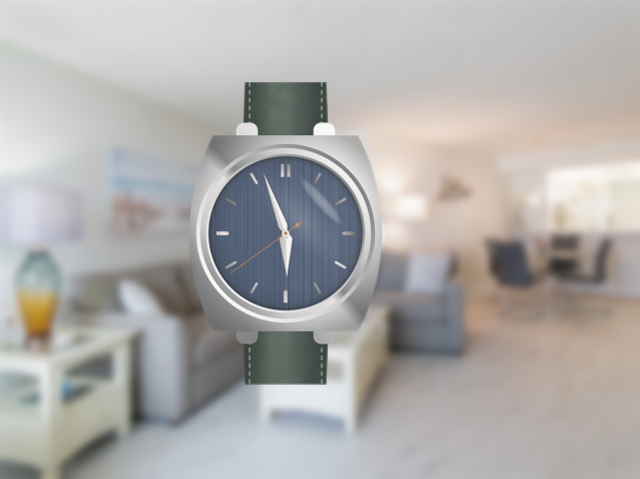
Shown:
**5:56:39**
